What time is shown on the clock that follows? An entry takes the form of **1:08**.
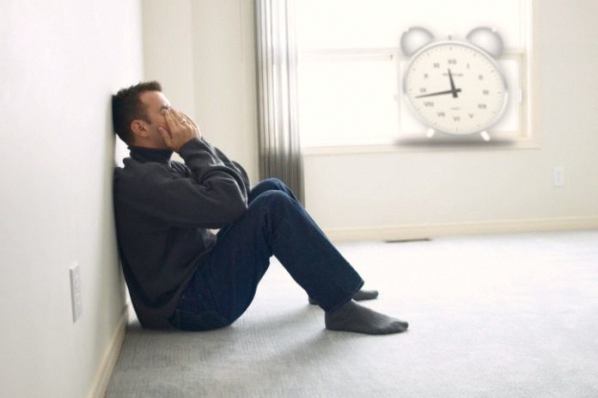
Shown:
**11:43**
